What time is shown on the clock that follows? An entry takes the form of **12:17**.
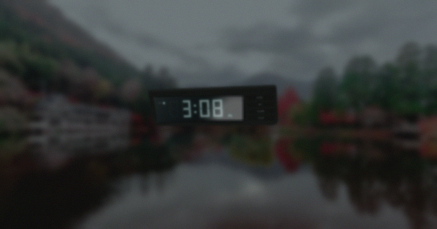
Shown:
**3:08**
